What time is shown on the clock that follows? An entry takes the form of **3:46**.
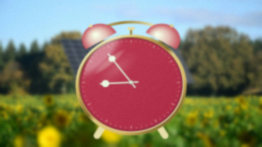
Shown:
**8:54**
